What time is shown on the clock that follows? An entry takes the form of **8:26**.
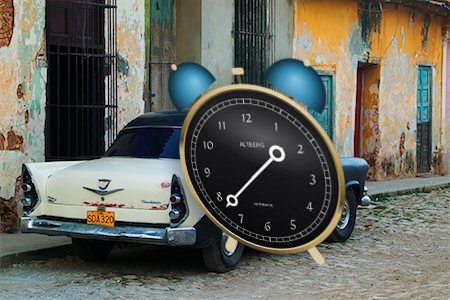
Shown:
**1:38**
